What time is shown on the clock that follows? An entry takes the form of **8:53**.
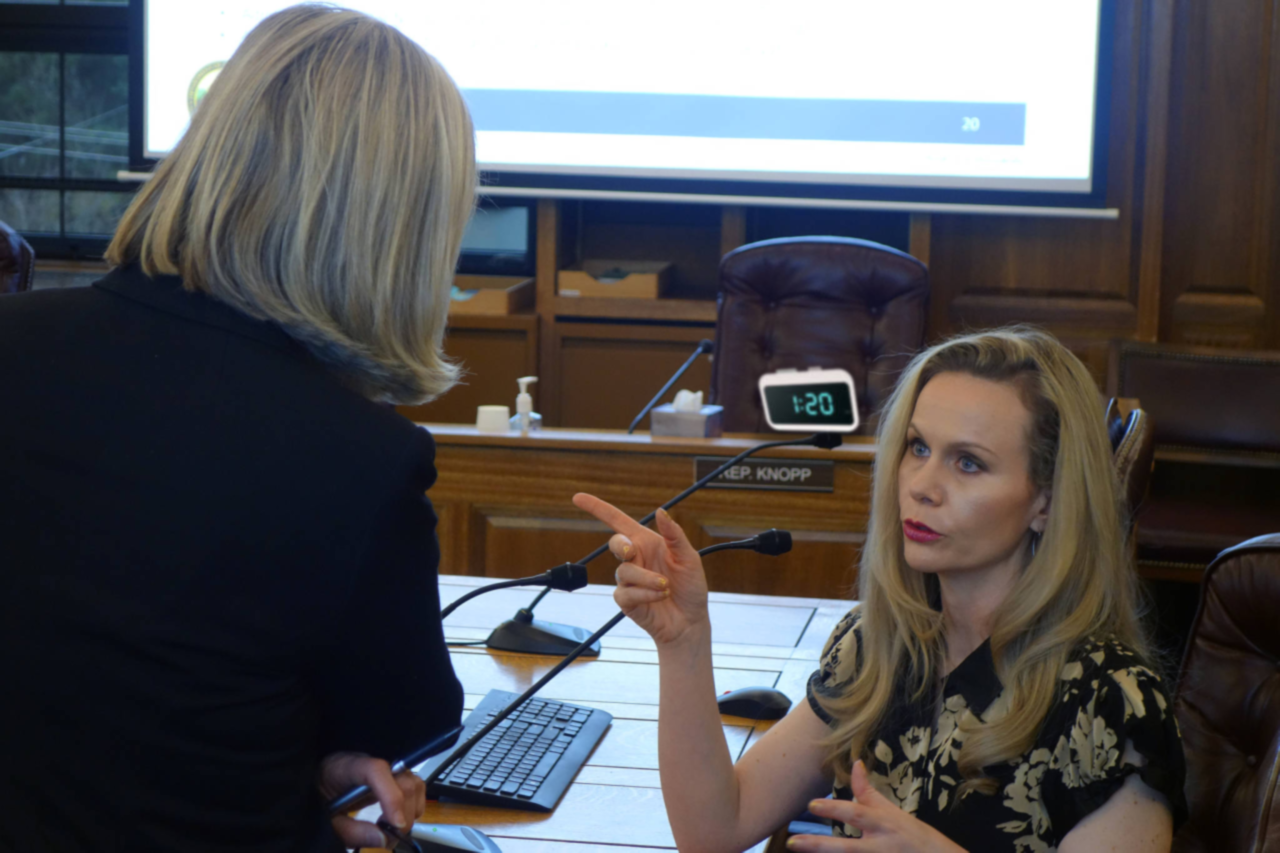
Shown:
**1:20**
